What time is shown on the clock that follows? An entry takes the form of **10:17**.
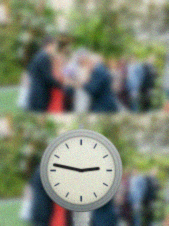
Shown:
**2:47**
